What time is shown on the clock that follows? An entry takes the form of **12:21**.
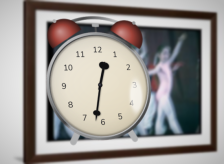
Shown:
**12:32**
